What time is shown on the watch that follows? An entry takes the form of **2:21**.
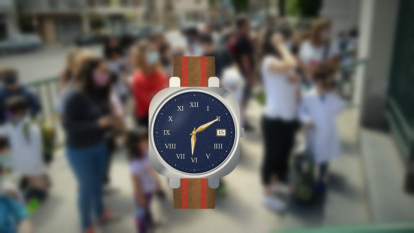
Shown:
**6:10**
